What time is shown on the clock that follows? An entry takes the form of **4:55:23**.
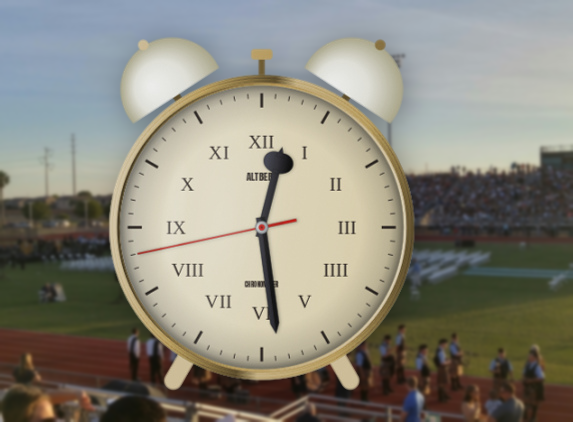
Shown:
**12:28:43**
